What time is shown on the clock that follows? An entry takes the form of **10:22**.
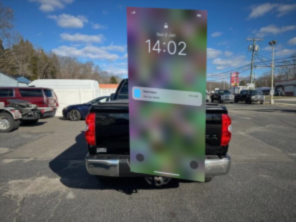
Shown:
**14:02**
